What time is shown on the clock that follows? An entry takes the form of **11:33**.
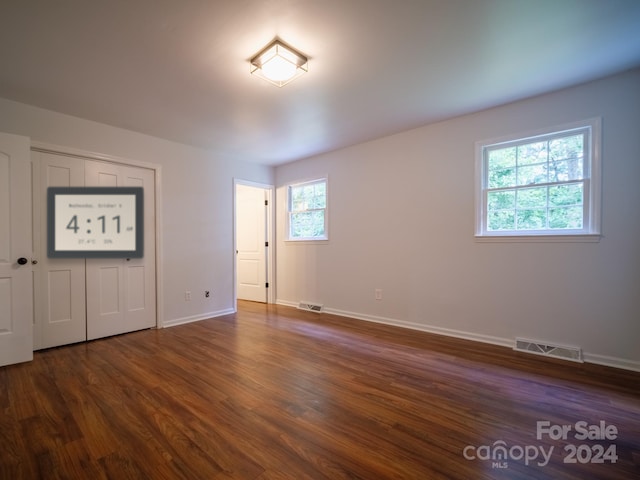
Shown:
**4:11**
